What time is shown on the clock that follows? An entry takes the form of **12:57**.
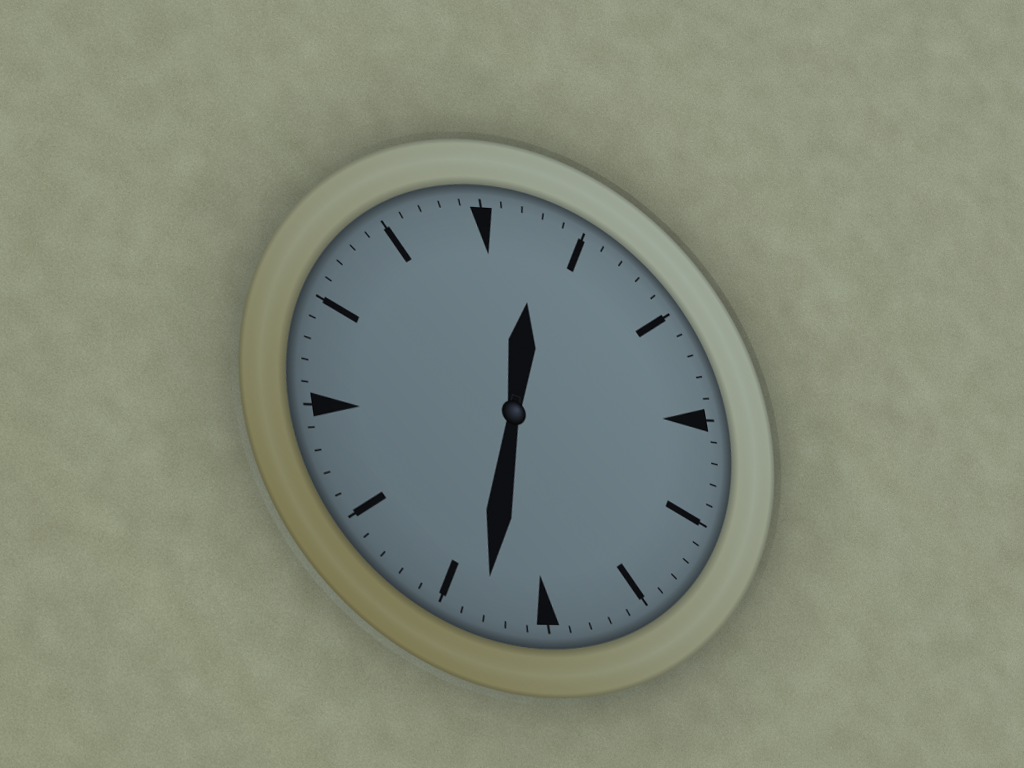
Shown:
**12:33**
